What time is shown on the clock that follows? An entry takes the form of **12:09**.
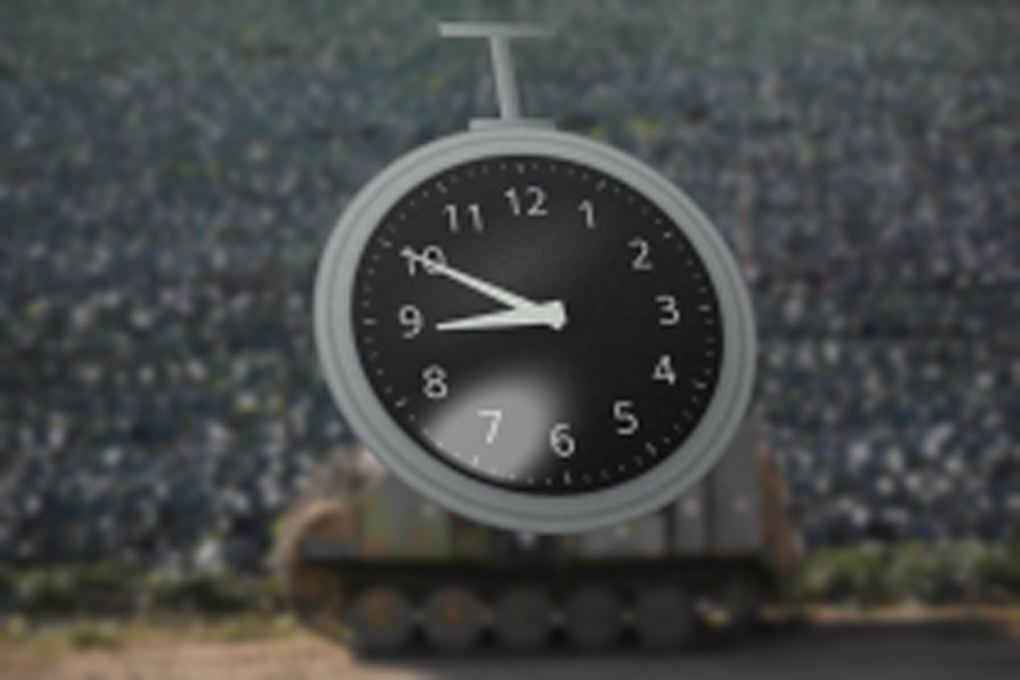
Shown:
**8:50**
